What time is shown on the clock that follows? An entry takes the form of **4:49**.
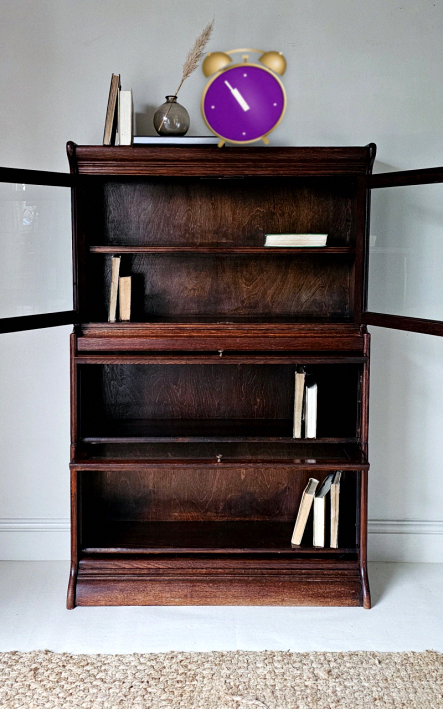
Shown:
**10:54**
